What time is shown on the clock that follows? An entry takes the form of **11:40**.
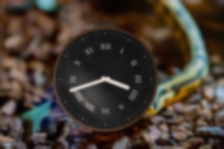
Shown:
**3:42**
